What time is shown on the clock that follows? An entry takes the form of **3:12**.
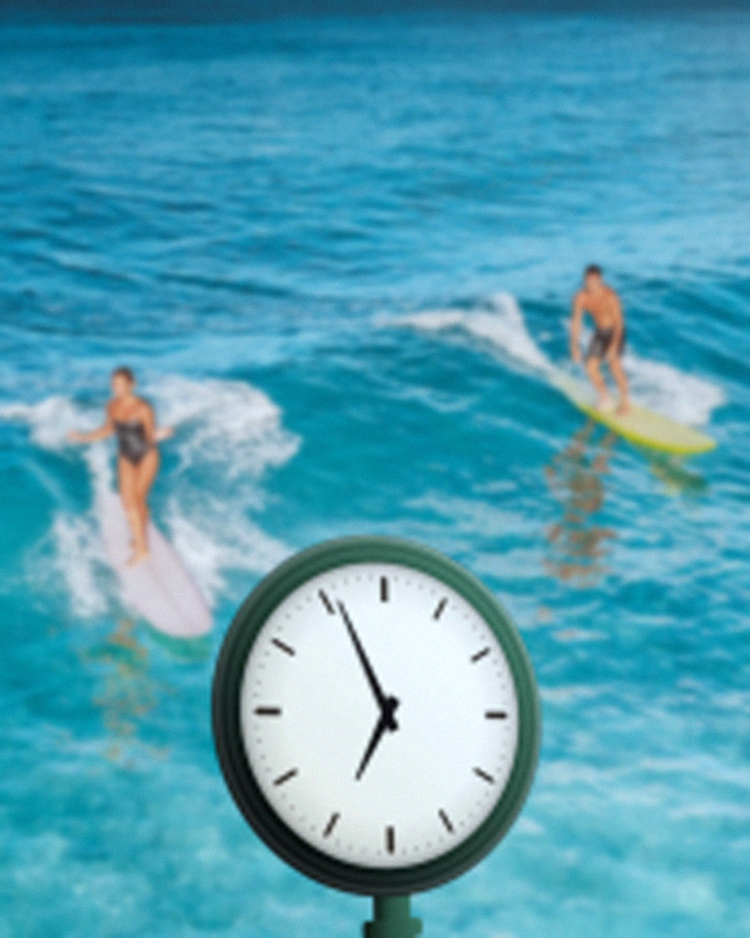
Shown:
**6:56**
